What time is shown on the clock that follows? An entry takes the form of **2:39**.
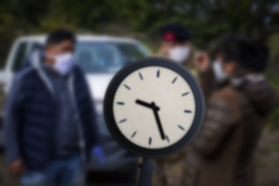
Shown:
**9:26**
